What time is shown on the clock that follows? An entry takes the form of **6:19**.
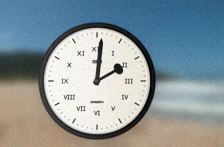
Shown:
**2:01**
